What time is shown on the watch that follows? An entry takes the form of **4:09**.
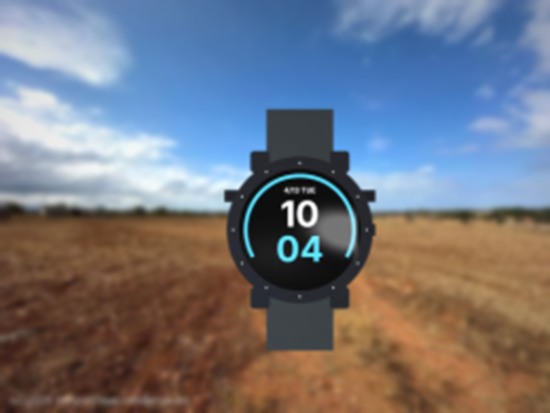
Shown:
**10:04**
